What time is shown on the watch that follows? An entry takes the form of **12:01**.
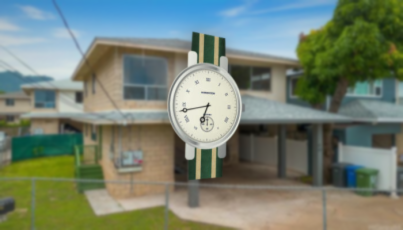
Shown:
**6:43**
